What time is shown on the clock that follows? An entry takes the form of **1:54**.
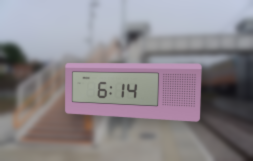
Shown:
**6:14**
